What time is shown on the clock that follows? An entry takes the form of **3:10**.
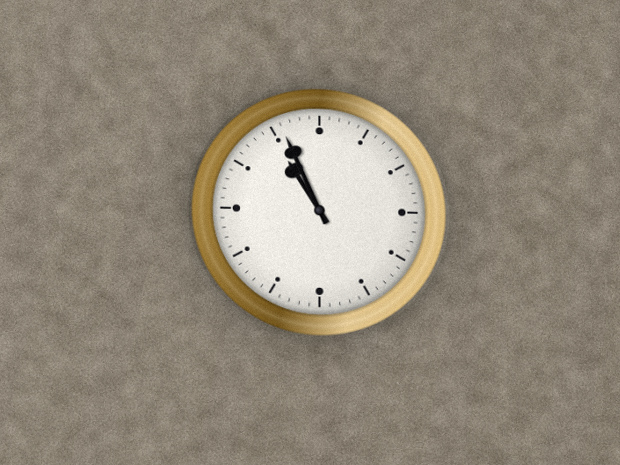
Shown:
**10:56**
